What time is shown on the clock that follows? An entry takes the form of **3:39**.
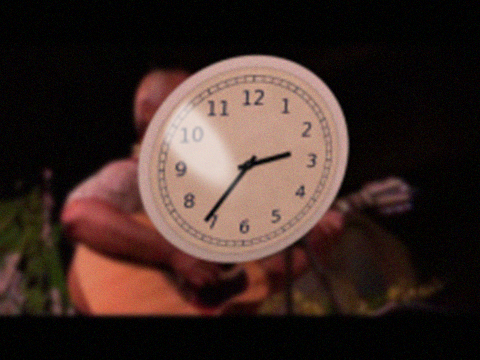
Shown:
**2:36**
